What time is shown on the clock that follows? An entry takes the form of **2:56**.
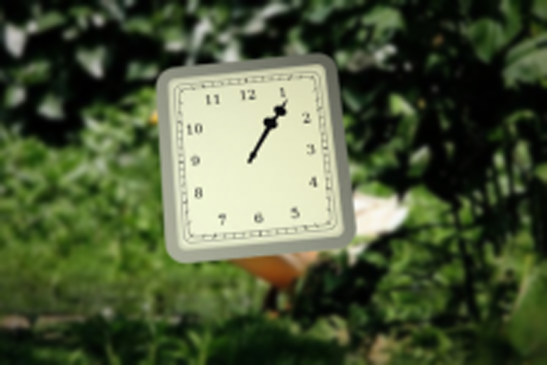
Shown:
**1:06**
